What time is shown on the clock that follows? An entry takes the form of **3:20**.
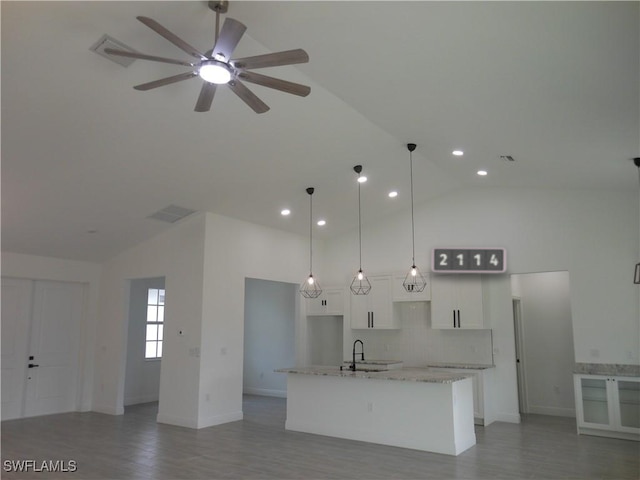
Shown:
**21:14**
